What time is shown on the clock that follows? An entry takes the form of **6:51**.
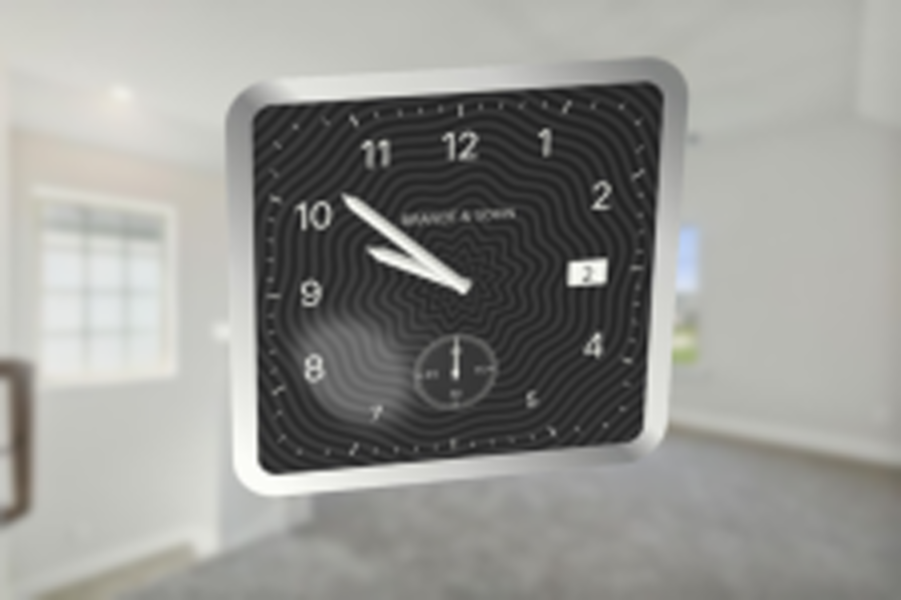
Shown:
**9:52**
